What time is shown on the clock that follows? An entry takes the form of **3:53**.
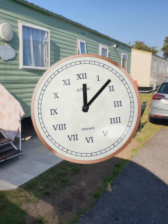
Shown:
**12:08**
